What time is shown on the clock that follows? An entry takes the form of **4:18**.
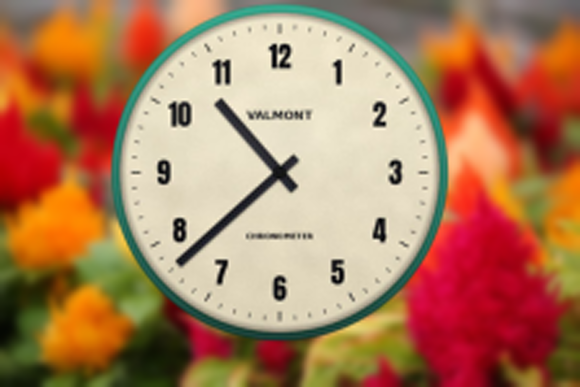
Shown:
**10:38**
